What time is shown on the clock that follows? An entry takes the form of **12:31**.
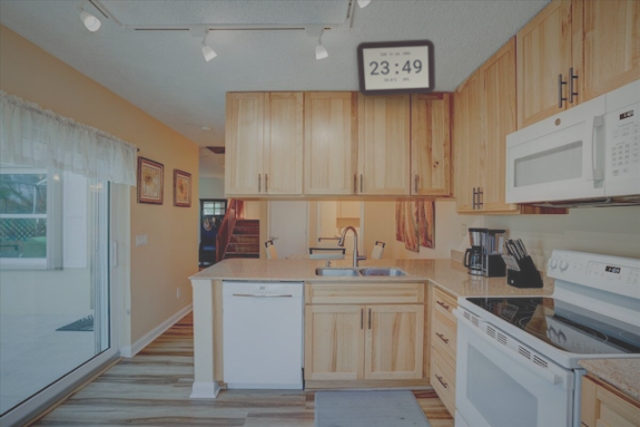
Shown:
**23:49**
